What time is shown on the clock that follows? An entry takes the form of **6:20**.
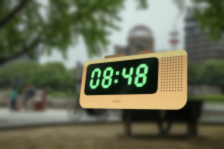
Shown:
**8:48**
